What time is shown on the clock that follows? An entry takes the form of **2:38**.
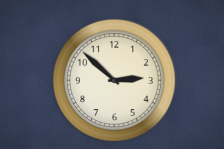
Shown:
**2:52**
